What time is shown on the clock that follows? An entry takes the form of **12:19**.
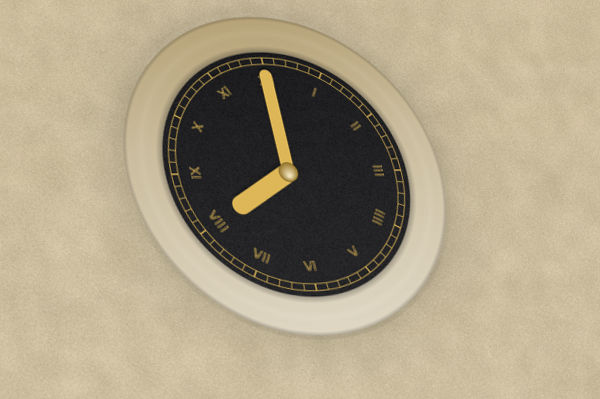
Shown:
**8:00**
